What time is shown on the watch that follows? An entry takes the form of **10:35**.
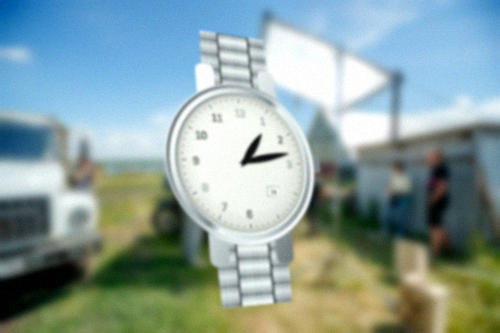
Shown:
**1:13**
